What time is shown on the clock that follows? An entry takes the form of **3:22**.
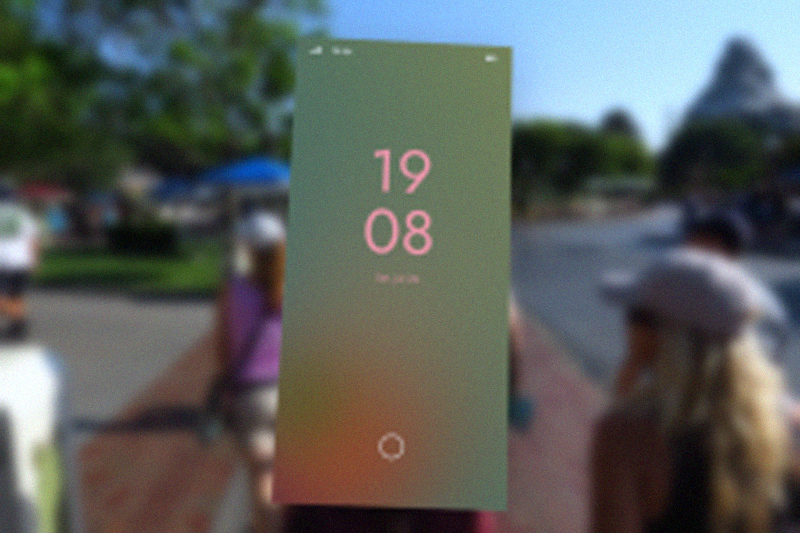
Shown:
**19:08**
